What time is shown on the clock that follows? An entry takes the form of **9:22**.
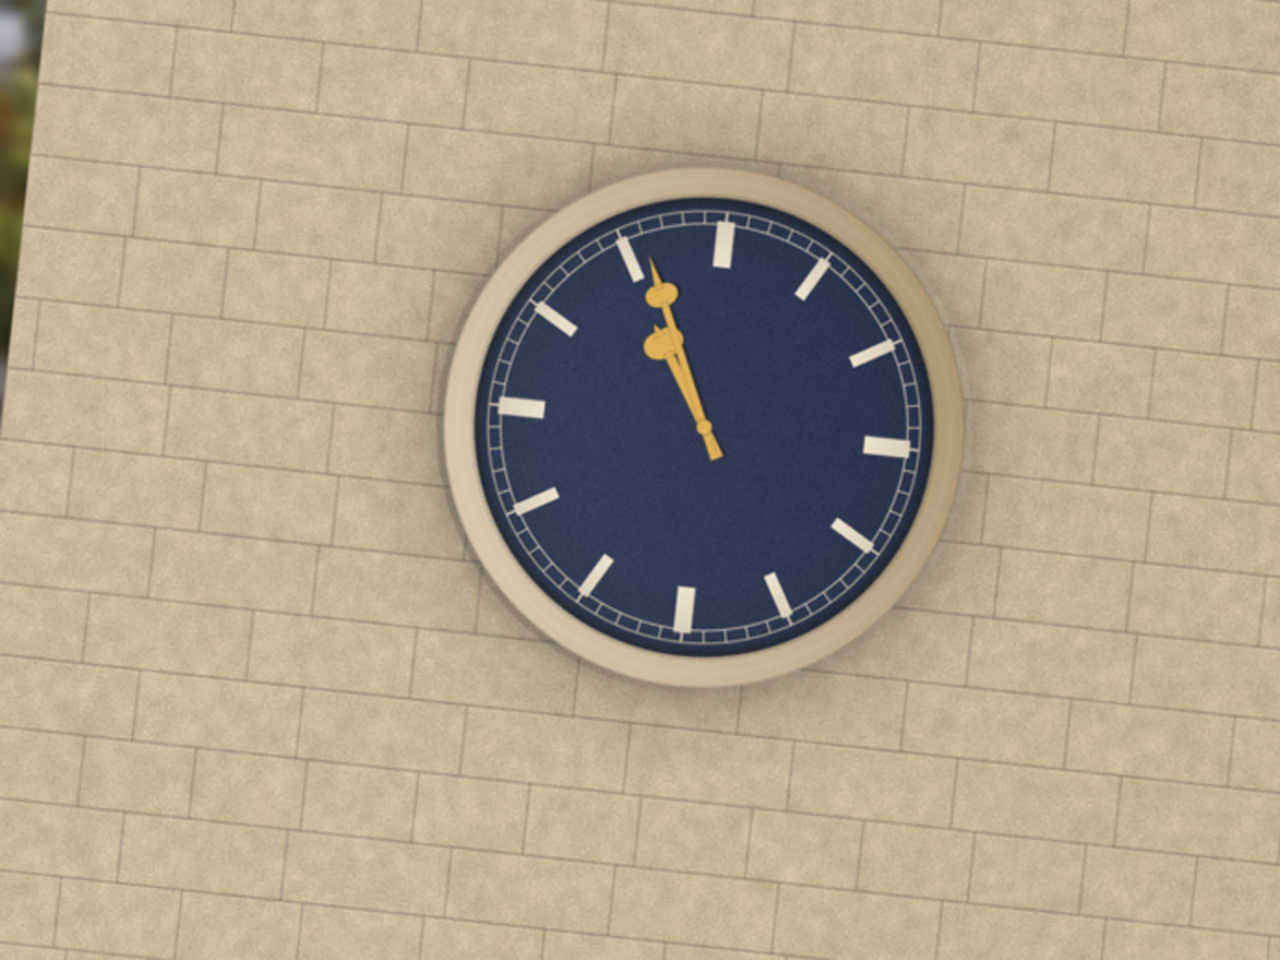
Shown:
**10:56**
